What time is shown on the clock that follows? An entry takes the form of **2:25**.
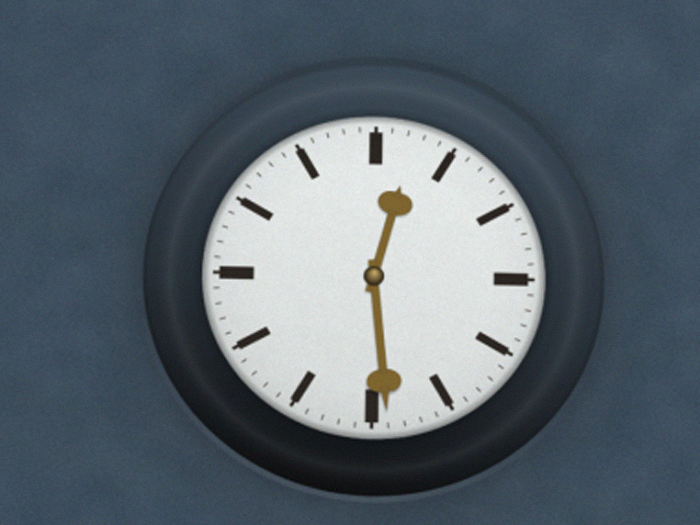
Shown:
**12:29**
